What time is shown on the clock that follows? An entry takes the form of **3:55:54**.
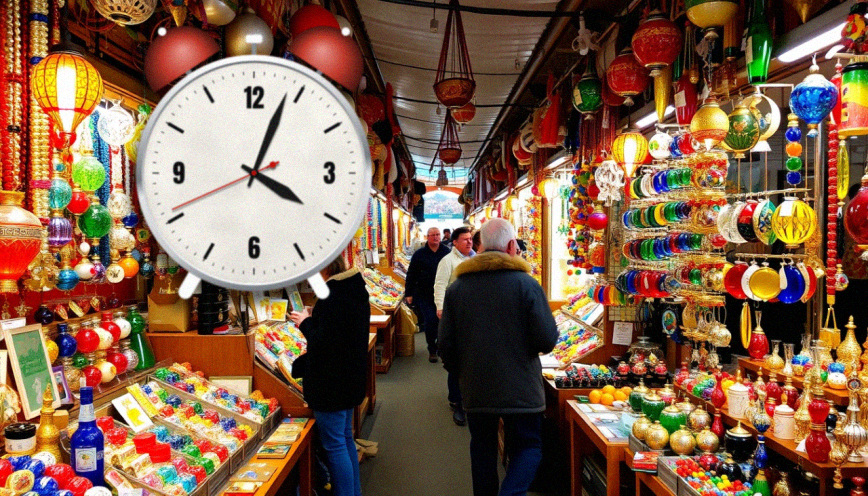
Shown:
**4:03:41**
